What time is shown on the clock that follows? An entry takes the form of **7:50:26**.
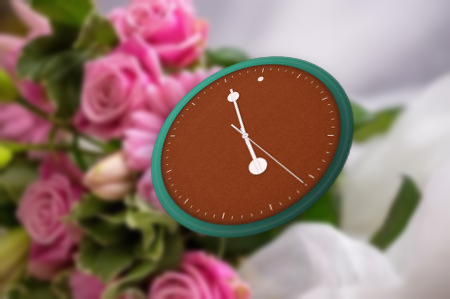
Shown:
**4:55:21**
